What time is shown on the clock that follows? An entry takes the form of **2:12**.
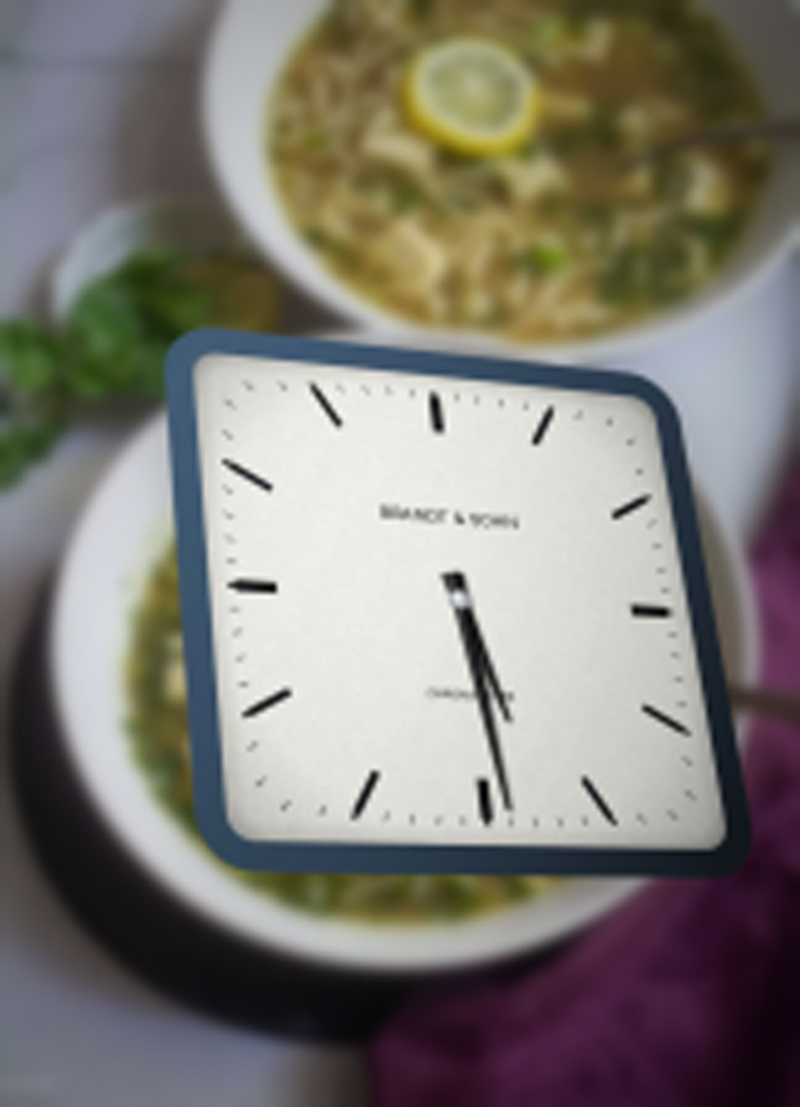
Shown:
**5:29**
